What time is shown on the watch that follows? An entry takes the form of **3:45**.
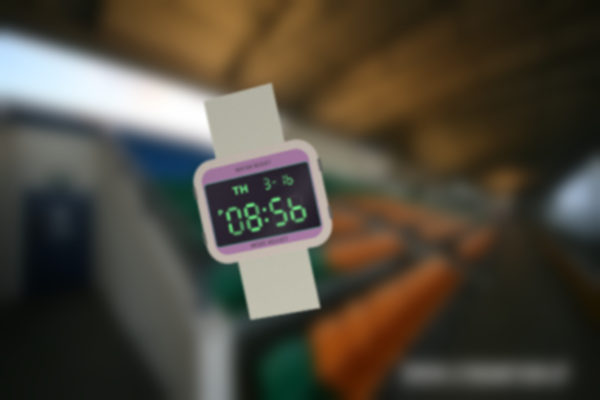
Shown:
**8:56**
